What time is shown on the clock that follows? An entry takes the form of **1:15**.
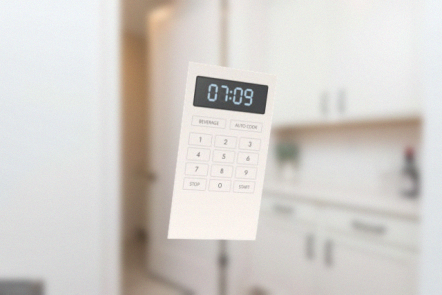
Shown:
**7:09**
